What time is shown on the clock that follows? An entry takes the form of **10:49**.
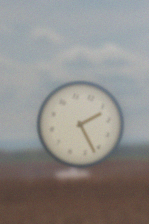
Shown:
**1:22**
